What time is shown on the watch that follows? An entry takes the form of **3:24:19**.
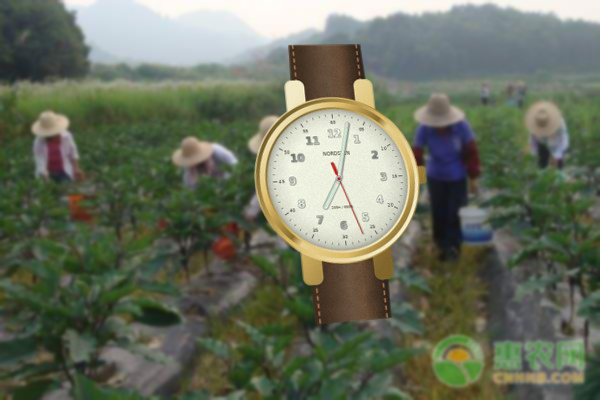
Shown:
**7:02:27**
